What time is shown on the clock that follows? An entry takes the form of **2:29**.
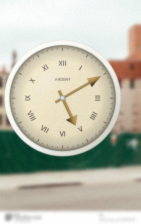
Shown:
**5:10**
